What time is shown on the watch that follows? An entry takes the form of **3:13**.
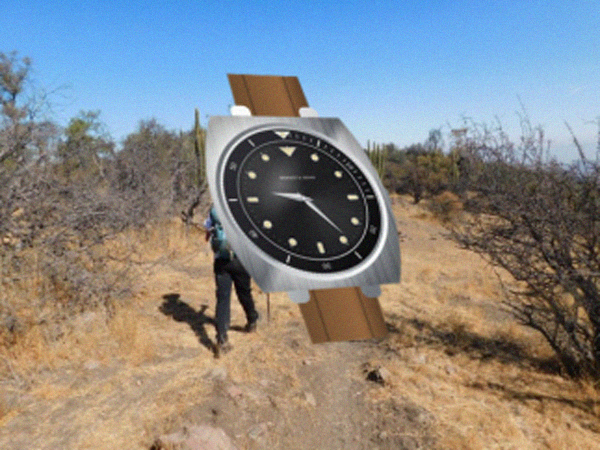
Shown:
**9:24**
